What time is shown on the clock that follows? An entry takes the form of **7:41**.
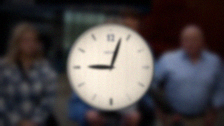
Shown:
**9:03**
